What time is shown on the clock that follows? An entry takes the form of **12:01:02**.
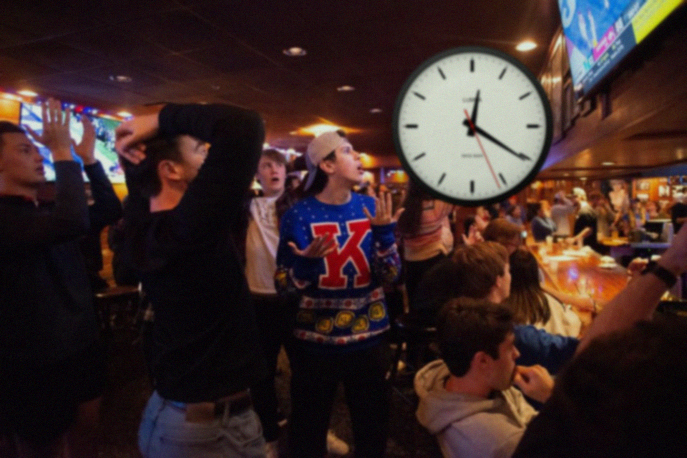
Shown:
**12:20:26**
